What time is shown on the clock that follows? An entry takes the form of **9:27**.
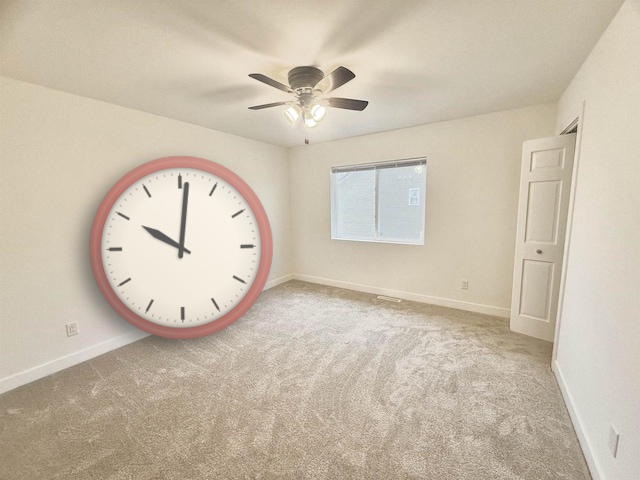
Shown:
**10:01**
